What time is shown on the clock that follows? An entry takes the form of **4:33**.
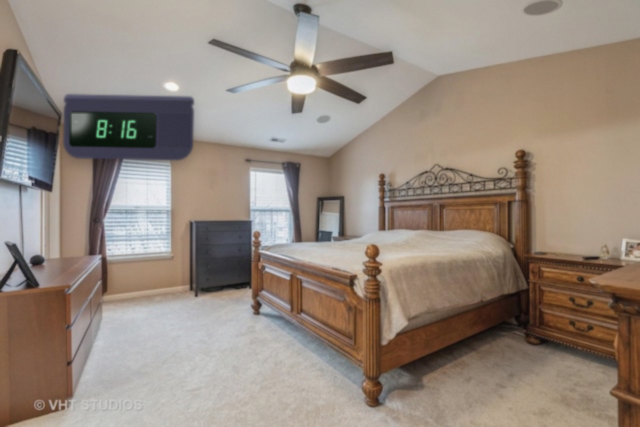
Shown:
**8:16**
